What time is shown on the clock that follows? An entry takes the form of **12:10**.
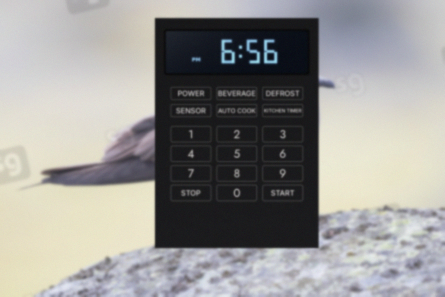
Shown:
**6:56**
